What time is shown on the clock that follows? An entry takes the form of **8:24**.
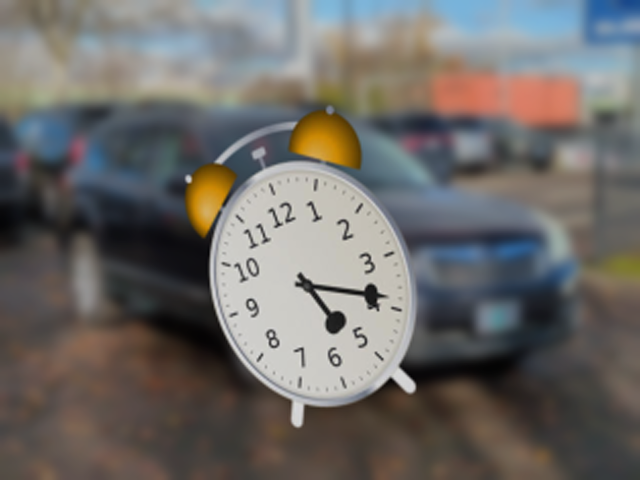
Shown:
**5:19**
